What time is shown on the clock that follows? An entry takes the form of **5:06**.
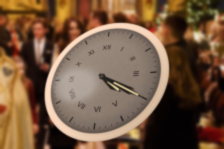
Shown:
**4:20**
